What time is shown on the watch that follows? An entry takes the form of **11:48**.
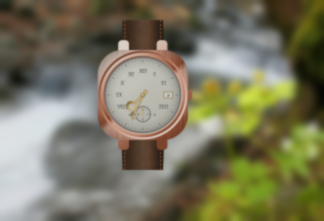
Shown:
**7:34**
